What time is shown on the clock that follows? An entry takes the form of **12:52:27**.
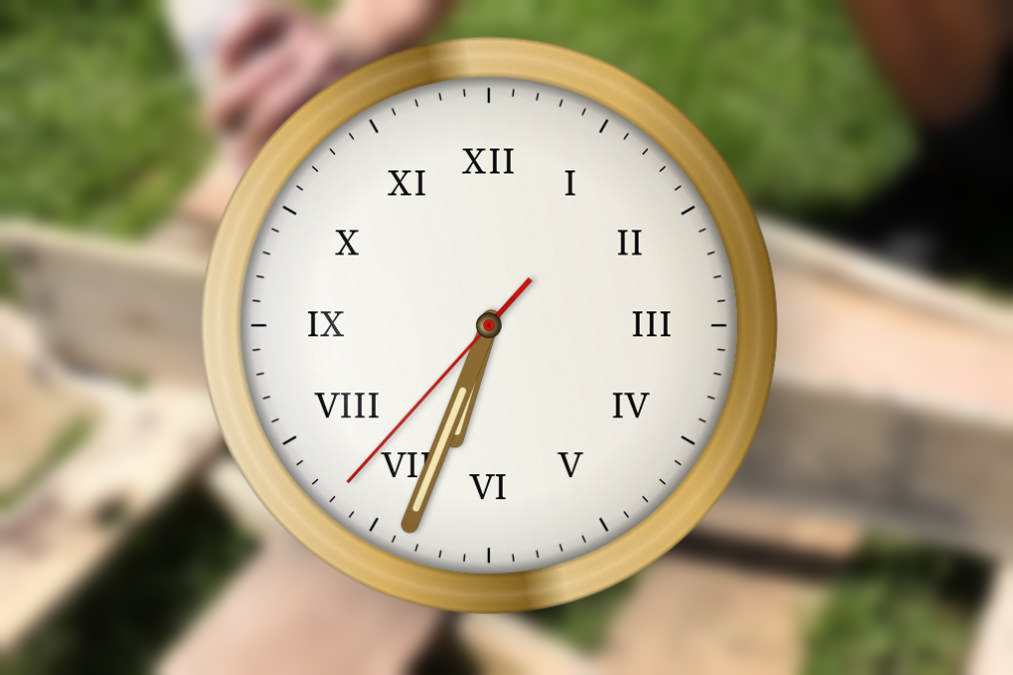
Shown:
**6:33:37**
